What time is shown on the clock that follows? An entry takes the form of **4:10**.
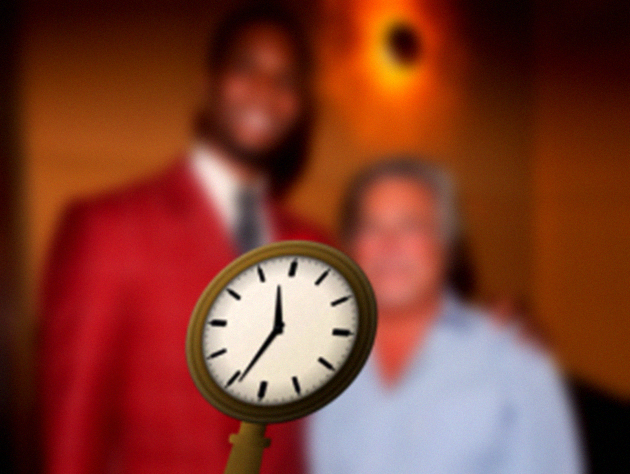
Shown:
**11:34**
